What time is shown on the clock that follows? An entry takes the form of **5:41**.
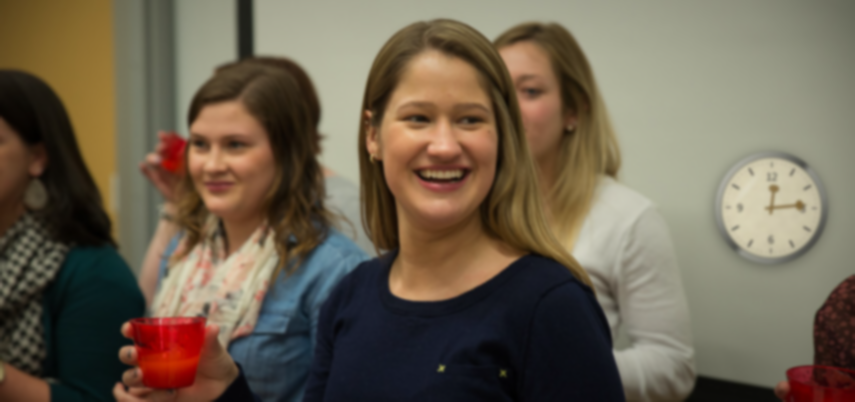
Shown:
**12:14**
